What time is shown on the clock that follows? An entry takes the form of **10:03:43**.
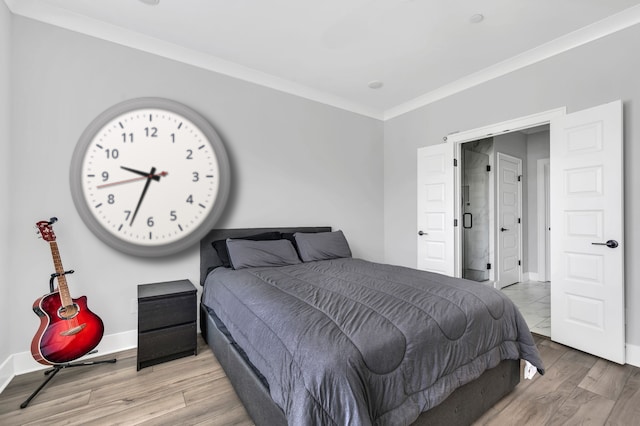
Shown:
**9:33:43**
